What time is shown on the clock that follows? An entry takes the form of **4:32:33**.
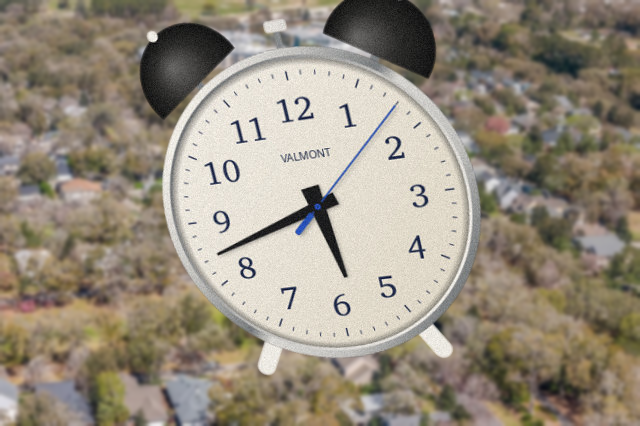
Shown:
**5:42:08**
